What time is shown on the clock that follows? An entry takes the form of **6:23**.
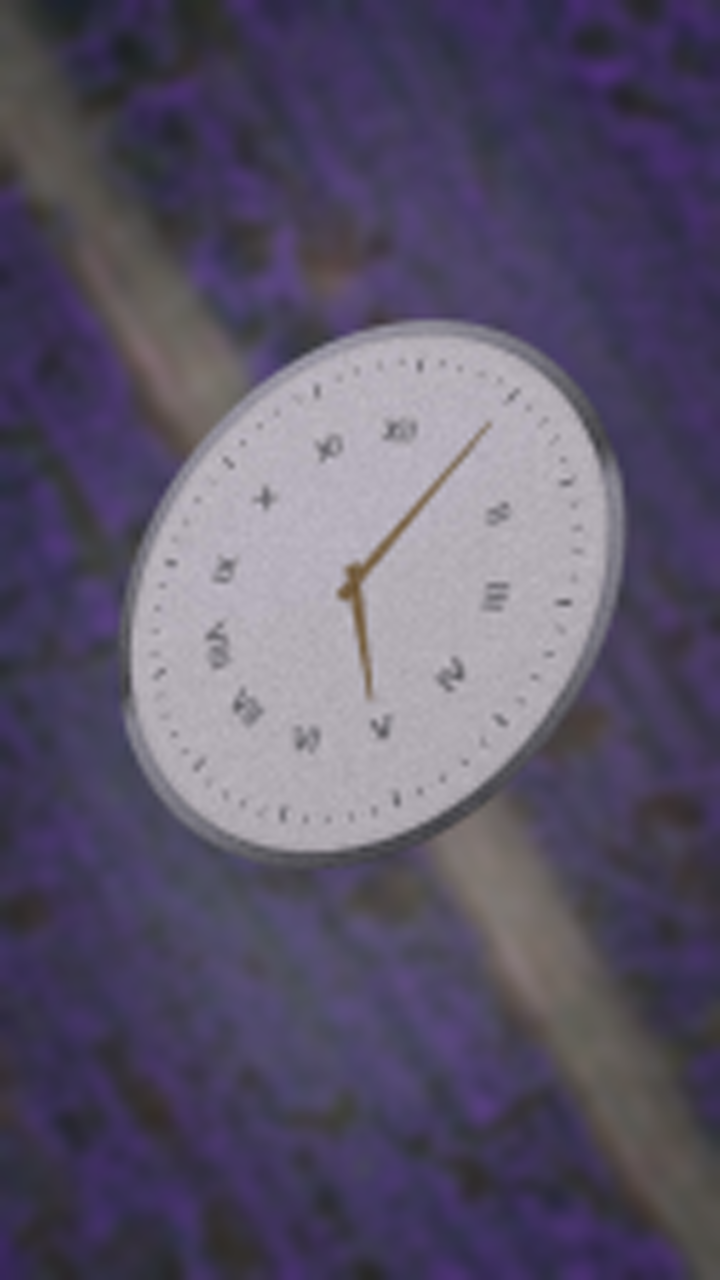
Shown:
**5:05**
